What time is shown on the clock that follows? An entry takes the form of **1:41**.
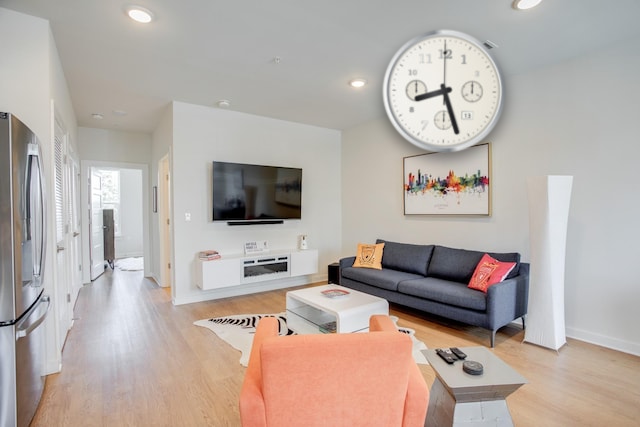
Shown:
**8:27**
